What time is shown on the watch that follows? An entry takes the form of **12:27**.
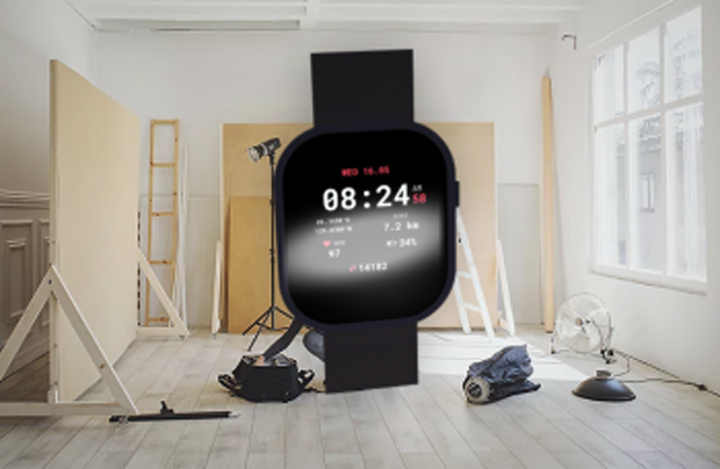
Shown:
**8:24**
